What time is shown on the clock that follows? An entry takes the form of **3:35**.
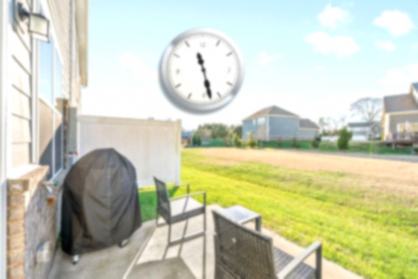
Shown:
**11:28**
